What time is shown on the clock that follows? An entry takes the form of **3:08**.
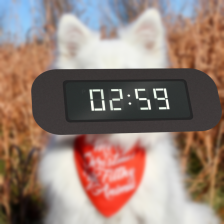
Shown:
**2:59**
